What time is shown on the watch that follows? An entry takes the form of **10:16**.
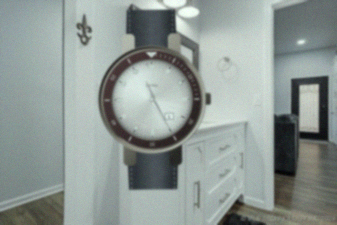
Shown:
**11:25**
